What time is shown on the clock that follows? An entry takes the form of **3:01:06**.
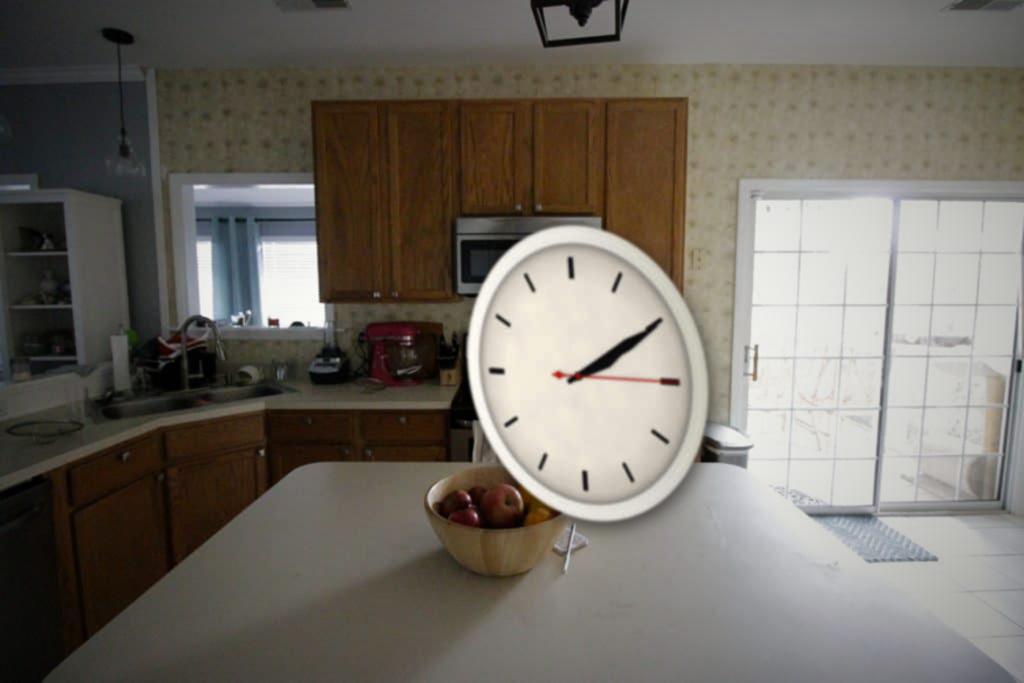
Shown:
**2:10:15**
